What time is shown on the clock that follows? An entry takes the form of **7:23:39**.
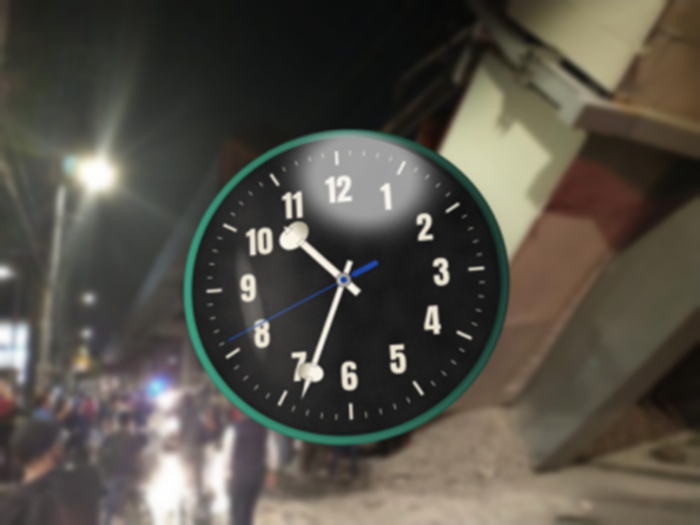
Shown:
**10:33:41**
